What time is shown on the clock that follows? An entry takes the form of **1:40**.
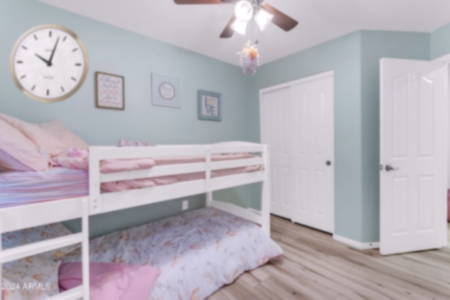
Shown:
**10:03**
